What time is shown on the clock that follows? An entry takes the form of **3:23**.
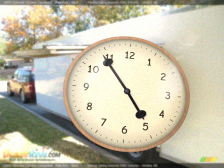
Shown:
**4:54**
